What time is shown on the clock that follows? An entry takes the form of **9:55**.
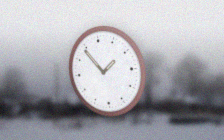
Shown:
**1:54**
